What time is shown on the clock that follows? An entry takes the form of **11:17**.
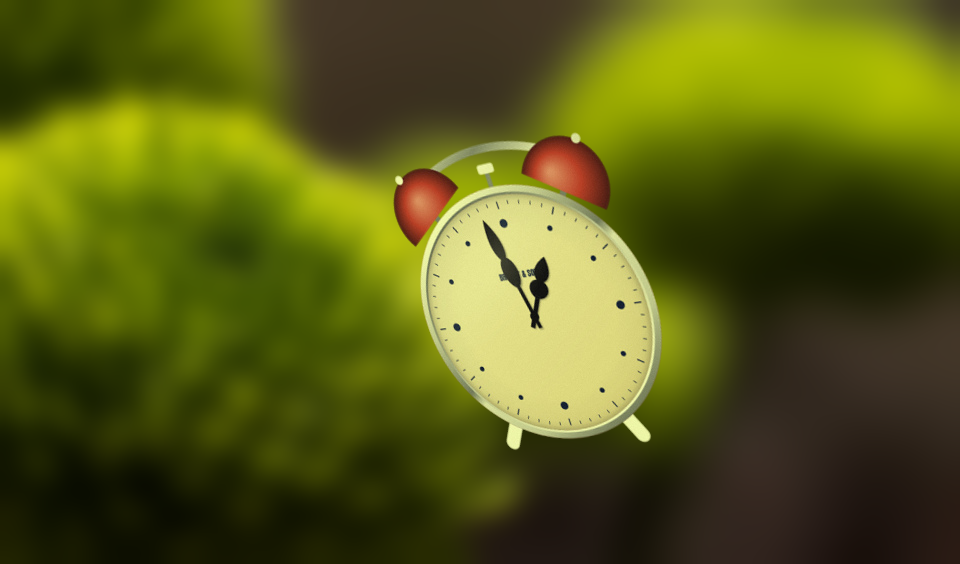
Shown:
**12:58**
